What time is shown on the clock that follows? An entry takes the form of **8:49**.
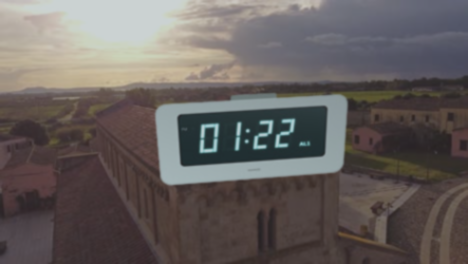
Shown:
**1:22**
